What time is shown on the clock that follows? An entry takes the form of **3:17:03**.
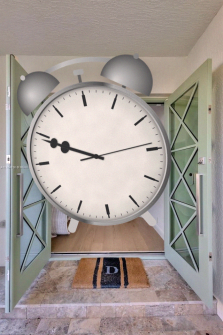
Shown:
**9:49:14**
